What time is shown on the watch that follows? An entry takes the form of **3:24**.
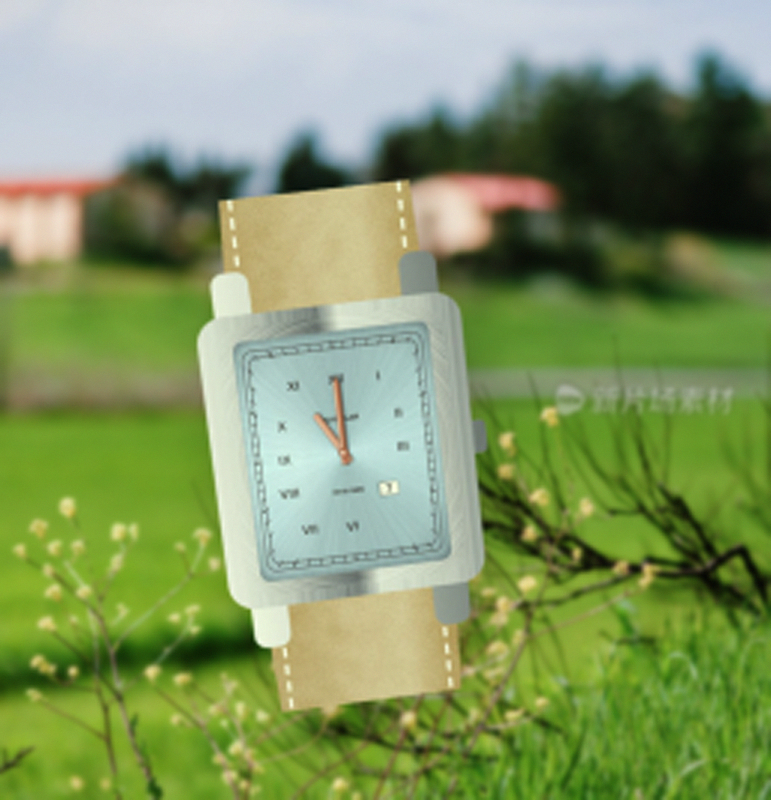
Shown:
**11:00**
